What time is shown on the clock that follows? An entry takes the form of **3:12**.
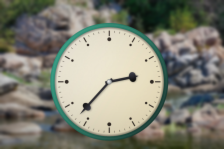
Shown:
**2:37**
